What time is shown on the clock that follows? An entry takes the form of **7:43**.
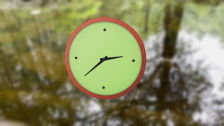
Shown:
**2:38**
